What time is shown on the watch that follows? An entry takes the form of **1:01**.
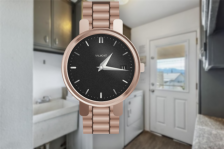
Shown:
**1:16**
